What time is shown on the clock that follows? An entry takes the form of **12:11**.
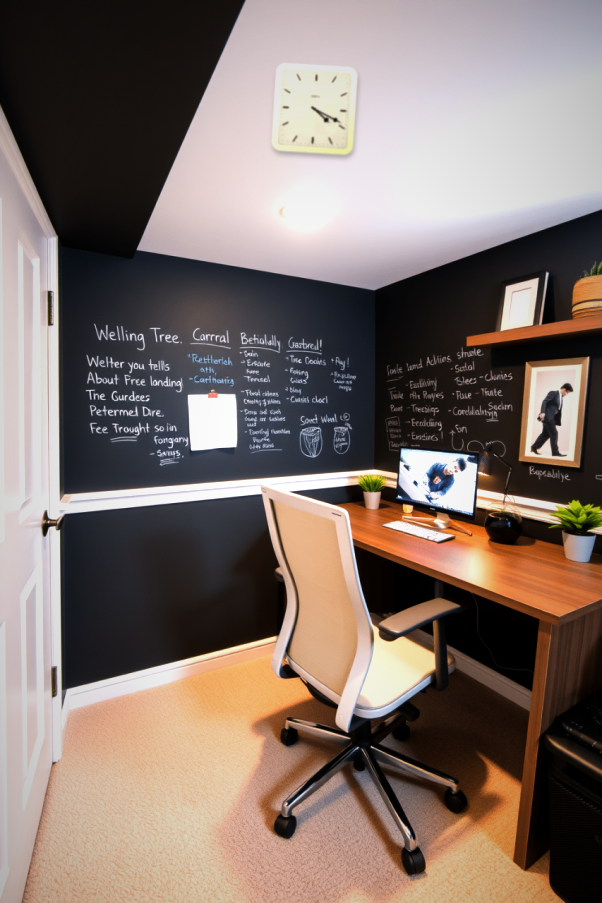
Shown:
**4:19**
